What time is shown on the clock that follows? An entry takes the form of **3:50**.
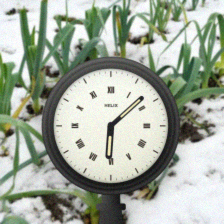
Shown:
**6:08**
